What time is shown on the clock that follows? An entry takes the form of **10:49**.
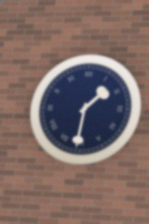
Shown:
**1:31**
